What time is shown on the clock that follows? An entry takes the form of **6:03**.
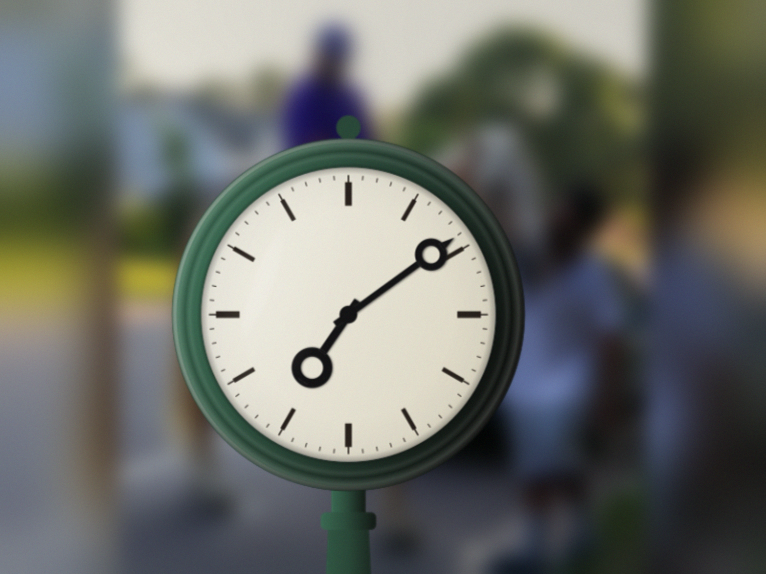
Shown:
**7:09**
